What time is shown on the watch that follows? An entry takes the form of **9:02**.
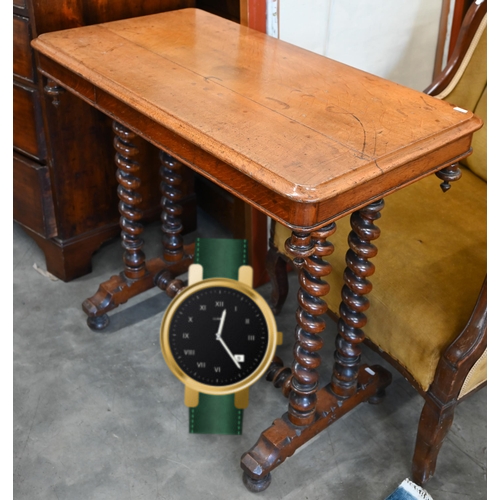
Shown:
**12:24**
